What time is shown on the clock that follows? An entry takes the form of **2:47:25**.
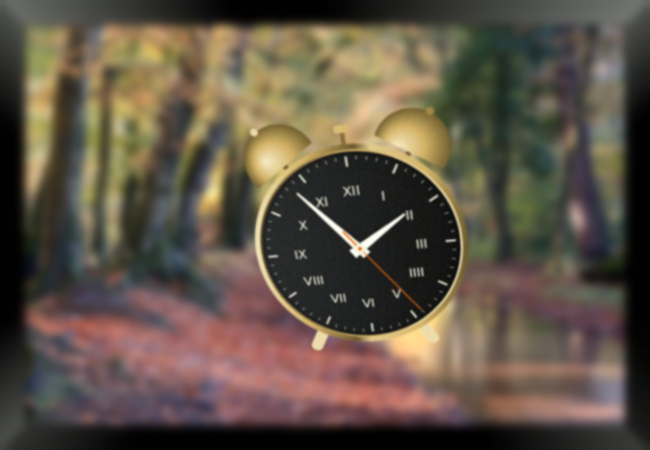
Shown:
**1:53:24**
